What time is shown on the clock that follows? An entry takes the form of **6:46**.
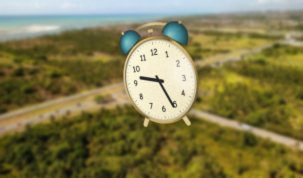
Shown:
**9:26**
